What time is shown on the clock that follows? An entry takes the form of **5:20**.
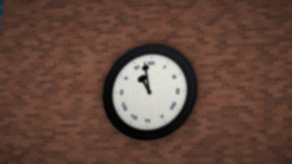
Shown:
**10:58**
